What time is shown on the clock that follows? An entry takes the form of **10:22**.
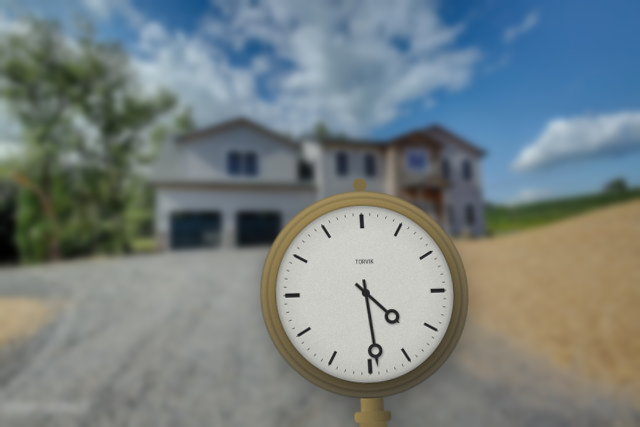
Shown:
**4:29**
